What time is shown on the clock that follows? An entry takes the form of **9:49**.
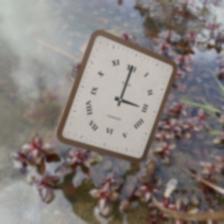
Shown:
**3:00**
